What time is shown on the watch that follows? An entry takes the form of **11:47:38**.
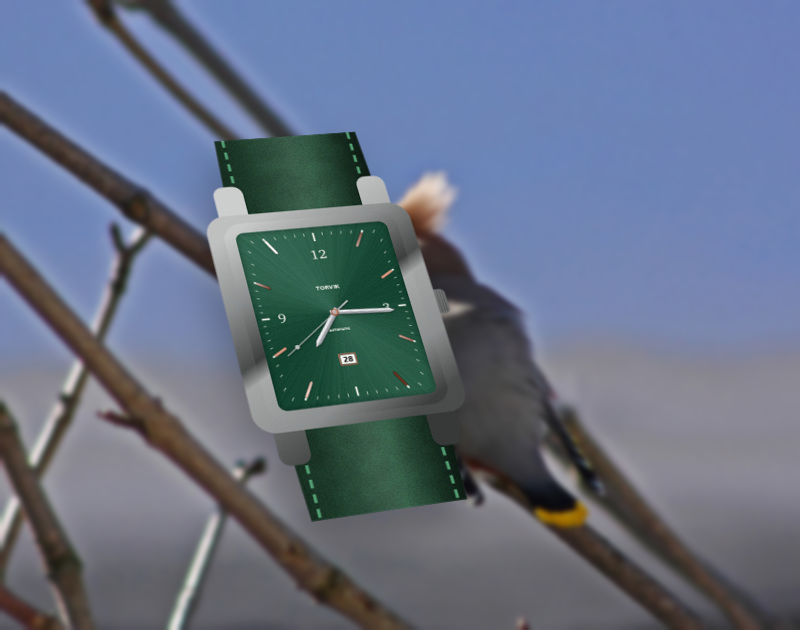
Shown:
**7:15:39**
